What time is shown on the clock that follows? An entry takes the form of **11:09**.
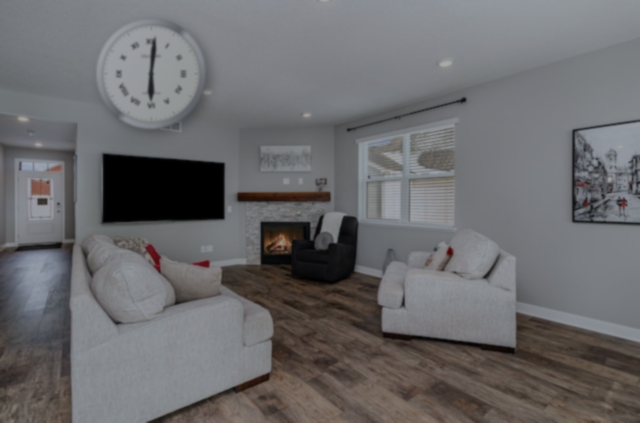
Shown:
**6:01**
